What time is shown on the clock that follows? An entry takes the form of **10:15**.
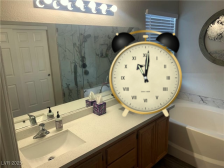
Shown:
**11:01**
